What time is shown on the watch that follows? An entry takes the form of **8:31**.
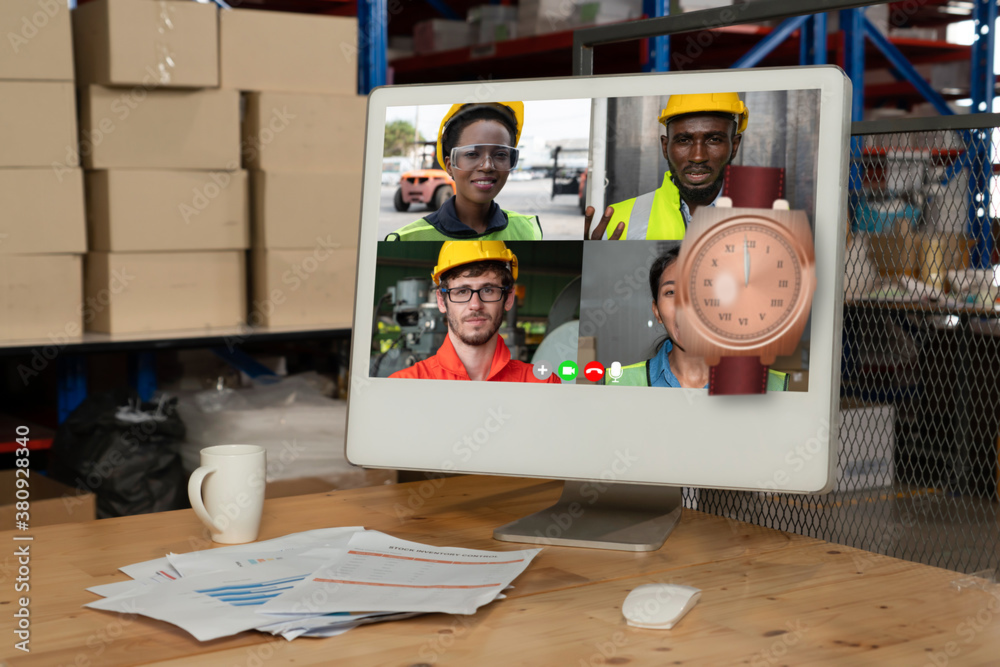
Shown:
**11:59**
